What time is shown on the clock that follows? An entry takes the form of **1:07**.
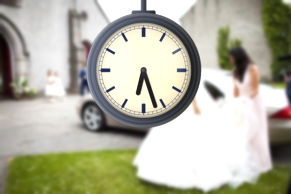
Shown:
**6:27**
